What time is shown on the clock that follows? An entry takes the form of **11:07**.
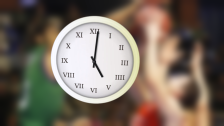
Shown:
**5:01**
